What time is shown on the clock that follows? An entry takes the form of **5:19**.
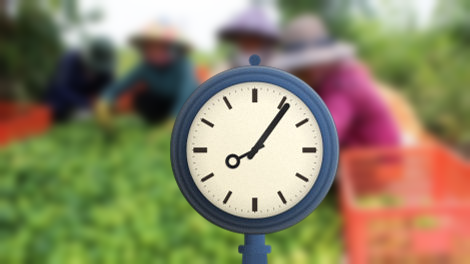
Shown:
**8:06**
